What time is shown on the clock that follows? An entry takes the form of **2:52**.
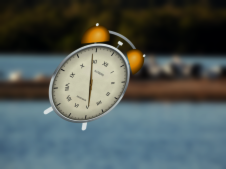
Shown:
**4:54**
